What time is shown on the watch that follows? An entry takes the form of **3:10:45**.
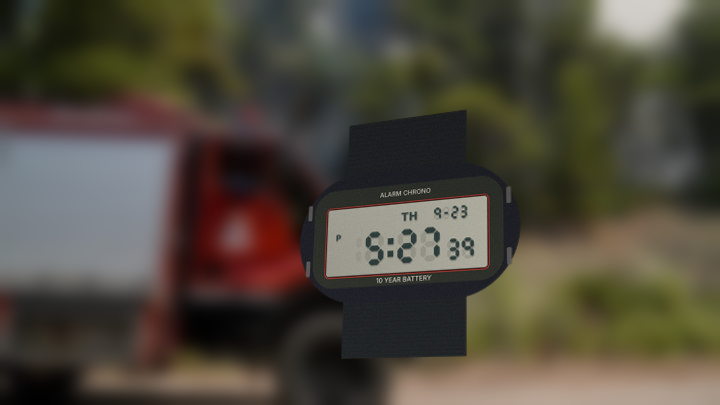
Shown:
**5:27:39**
